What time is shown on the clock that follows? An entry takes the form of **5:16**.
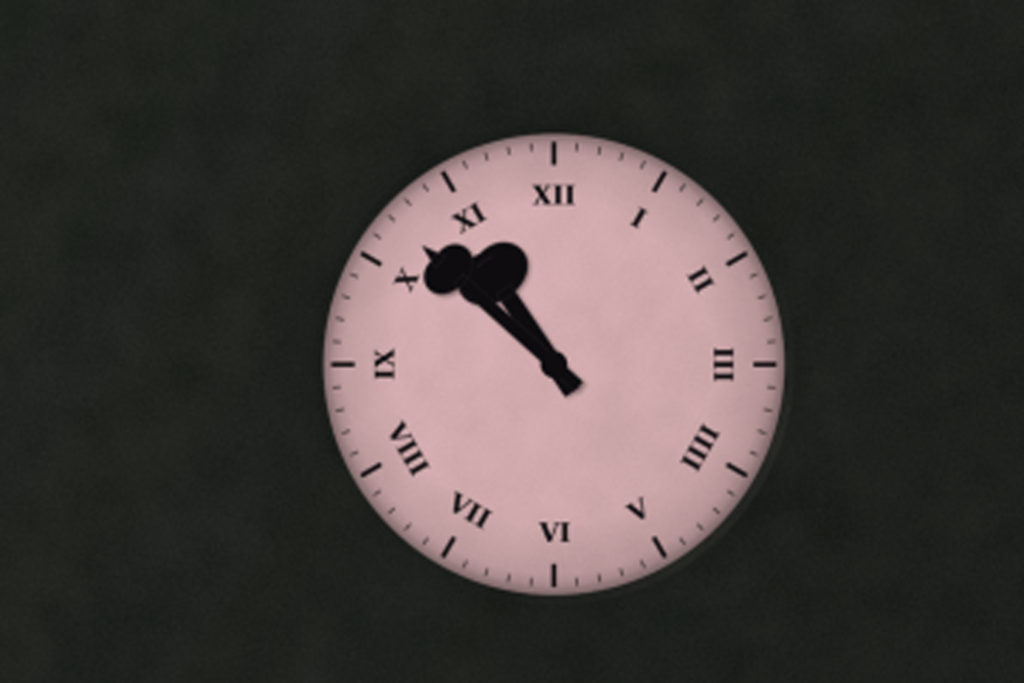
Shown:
**10:52**
